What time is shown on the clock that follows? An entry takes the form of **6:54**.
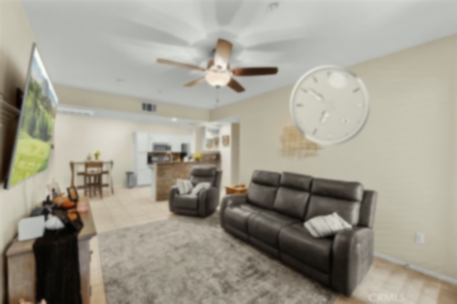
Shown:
**6:51**
